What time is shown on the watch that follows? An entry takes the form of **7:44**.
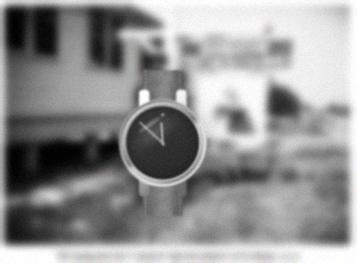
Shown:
**11:52**
